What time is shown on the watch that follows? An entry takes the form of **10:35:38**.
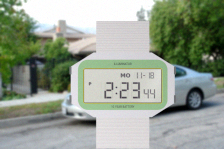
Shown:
**2:23:44**
